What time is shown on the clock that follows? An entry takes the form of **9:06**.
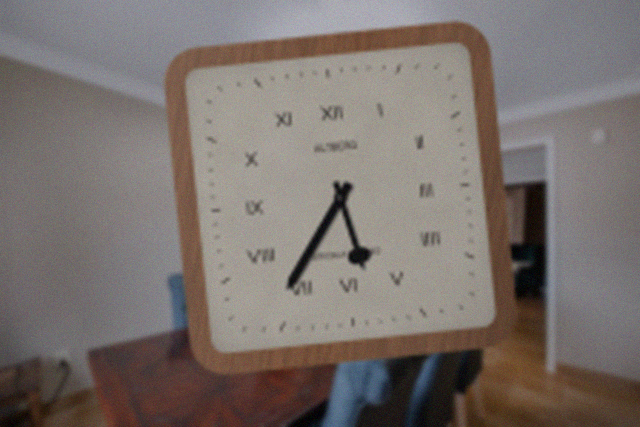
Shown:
**5:36**
